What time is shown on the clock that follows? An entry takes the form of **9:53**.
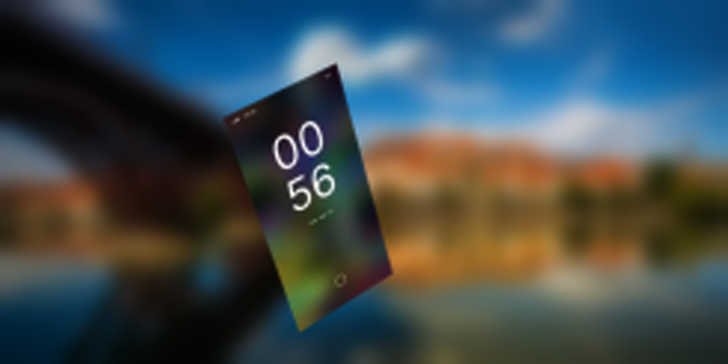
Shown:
**0:56**
